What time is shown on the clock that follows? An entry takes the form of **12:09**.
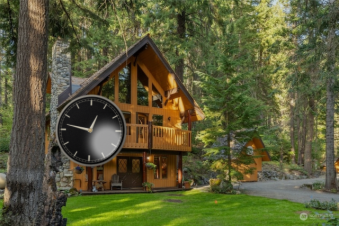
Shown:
**12:47**
